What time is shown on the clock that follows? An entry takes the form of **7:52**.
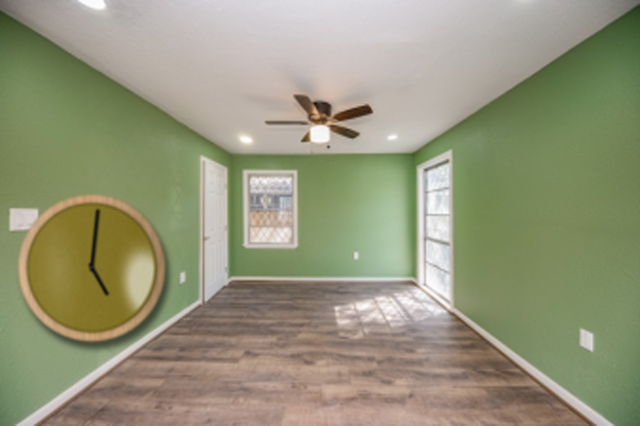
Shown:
**5:01**
